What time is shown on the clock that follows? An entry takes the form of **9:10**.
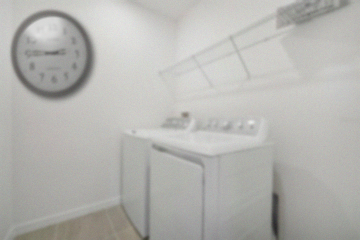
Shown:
**2:45**
